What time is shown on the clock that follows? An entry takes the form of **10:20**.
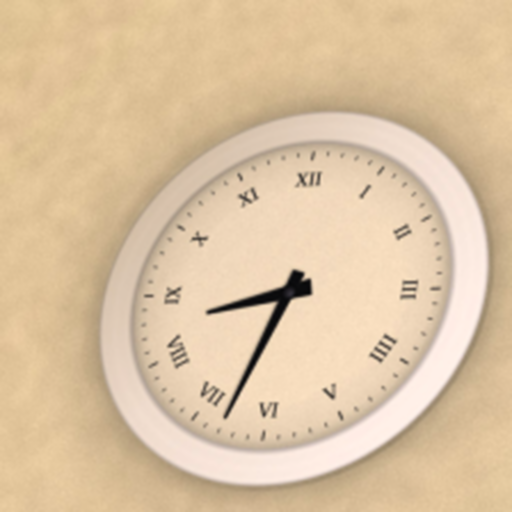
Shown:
**8:33**
